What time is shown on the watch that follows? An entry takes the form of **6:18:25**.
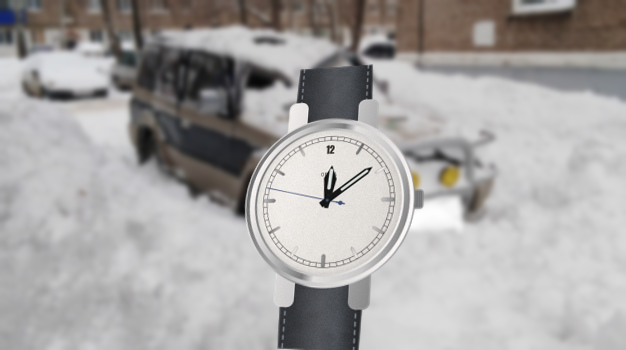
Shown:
**12:08:47**
